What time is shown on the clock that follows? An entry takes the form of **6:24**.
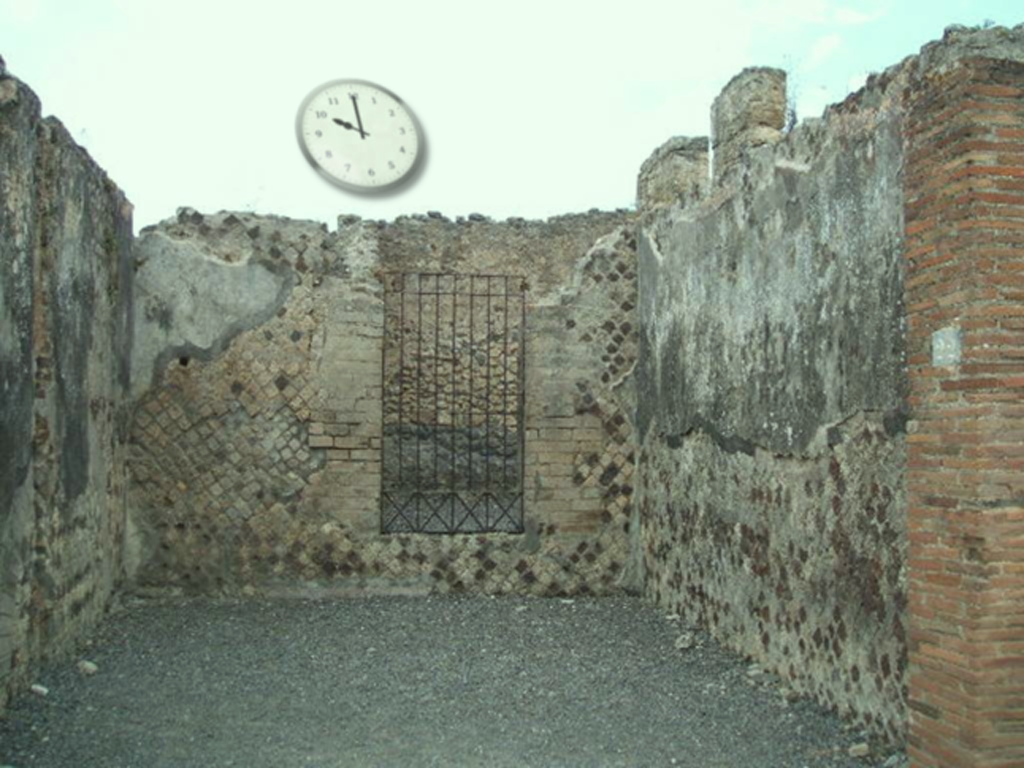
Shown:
**10:00**
